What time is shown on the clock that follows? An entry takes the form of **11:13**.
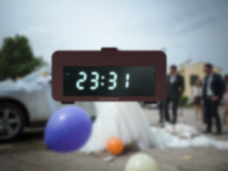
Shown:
**23:31**
